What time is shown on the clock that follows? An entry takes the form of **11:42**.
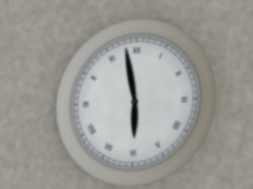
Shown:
**5:58**
